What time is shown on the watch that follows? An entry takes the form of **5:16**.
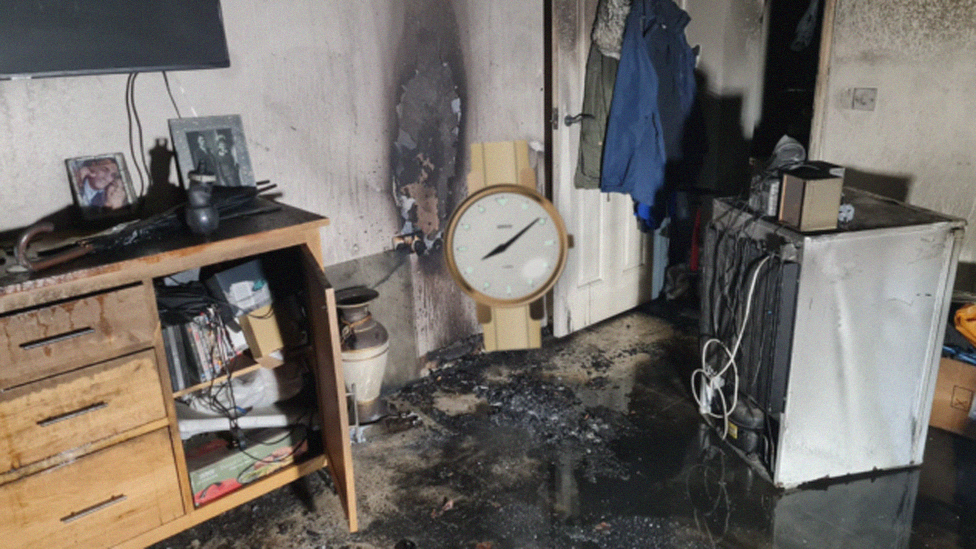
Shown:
**8:09**
